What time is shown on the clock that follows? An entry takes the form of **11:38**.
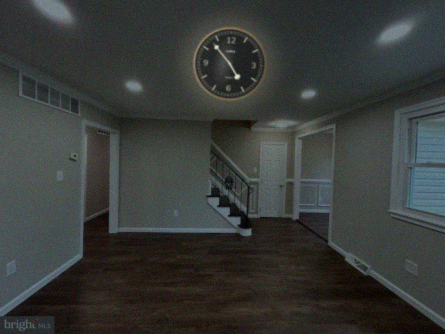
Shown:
**4:53**
